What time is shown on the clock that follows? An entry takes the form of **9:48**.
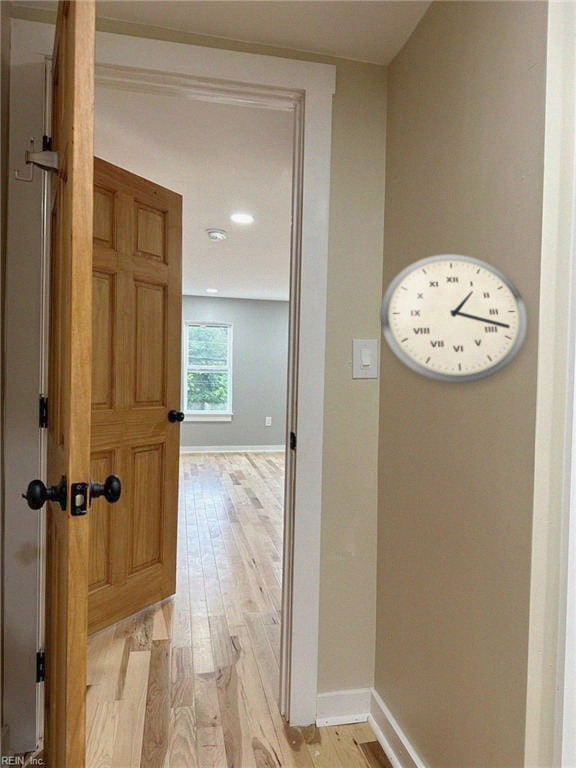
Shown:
**1:18**
